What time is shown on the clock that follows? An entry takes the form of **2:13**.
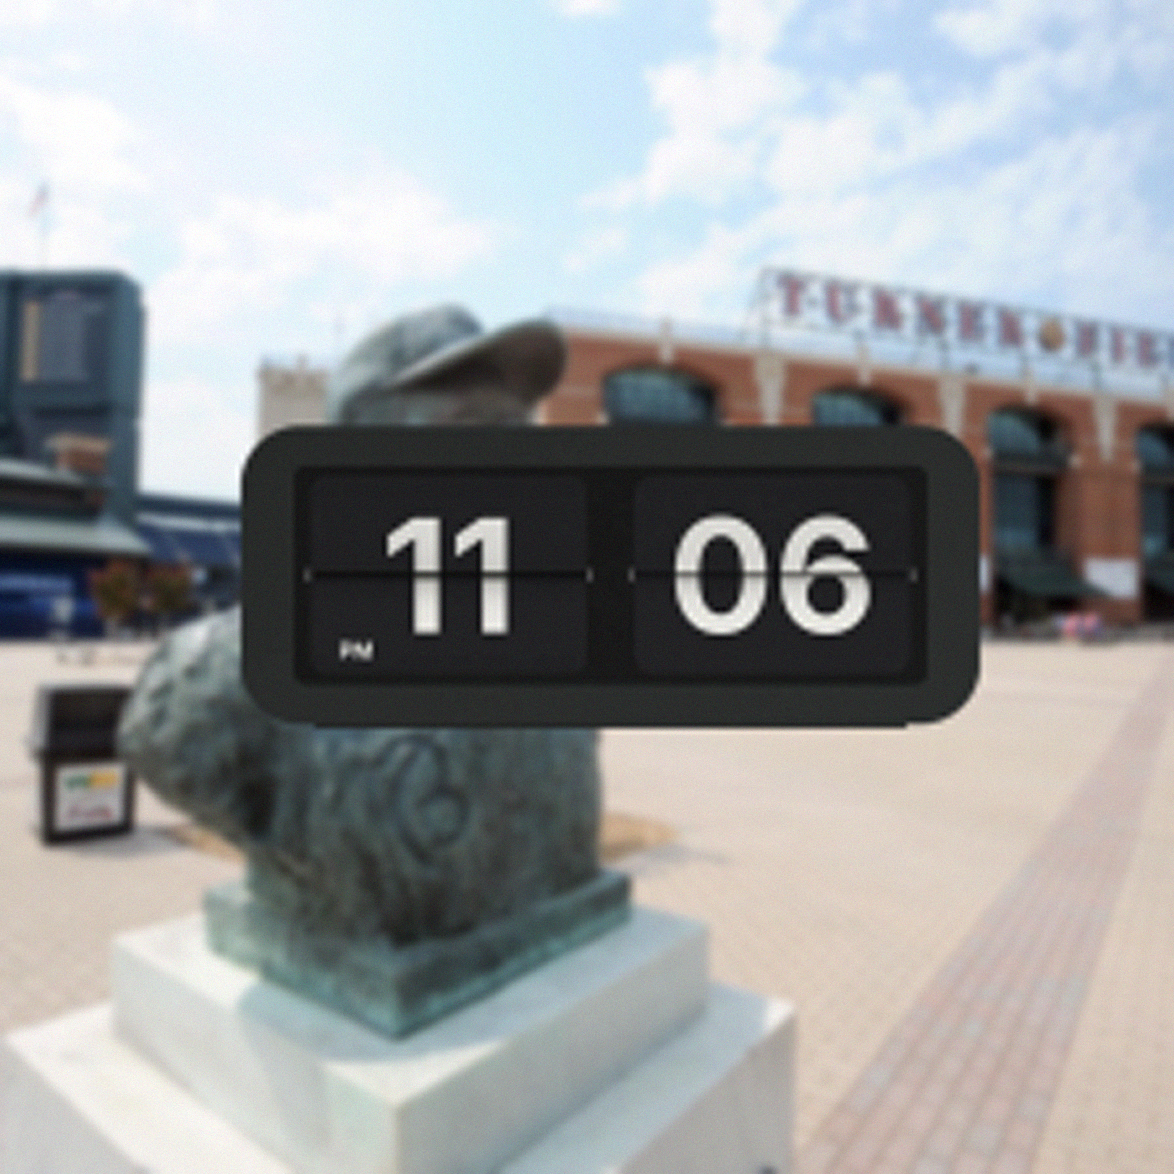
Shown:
**11:06**
